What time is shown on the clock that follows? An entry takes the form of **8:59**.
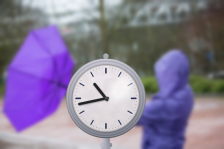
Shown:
**10:43**
